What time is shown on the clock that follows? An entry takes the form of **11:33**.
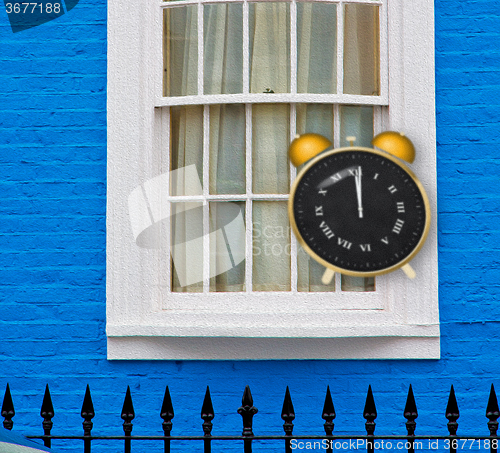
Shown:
**12:01**
